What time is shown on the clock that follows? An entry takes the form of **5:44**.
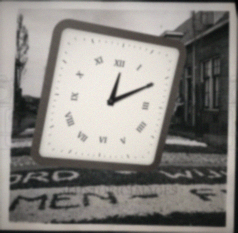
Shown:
**12:10**
